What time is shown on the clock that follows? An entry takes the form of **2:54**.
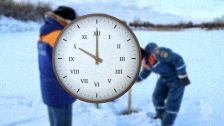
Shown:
**10:00**
